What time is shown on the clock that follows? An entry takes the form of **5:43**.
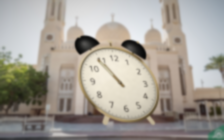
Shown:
**10:54**
